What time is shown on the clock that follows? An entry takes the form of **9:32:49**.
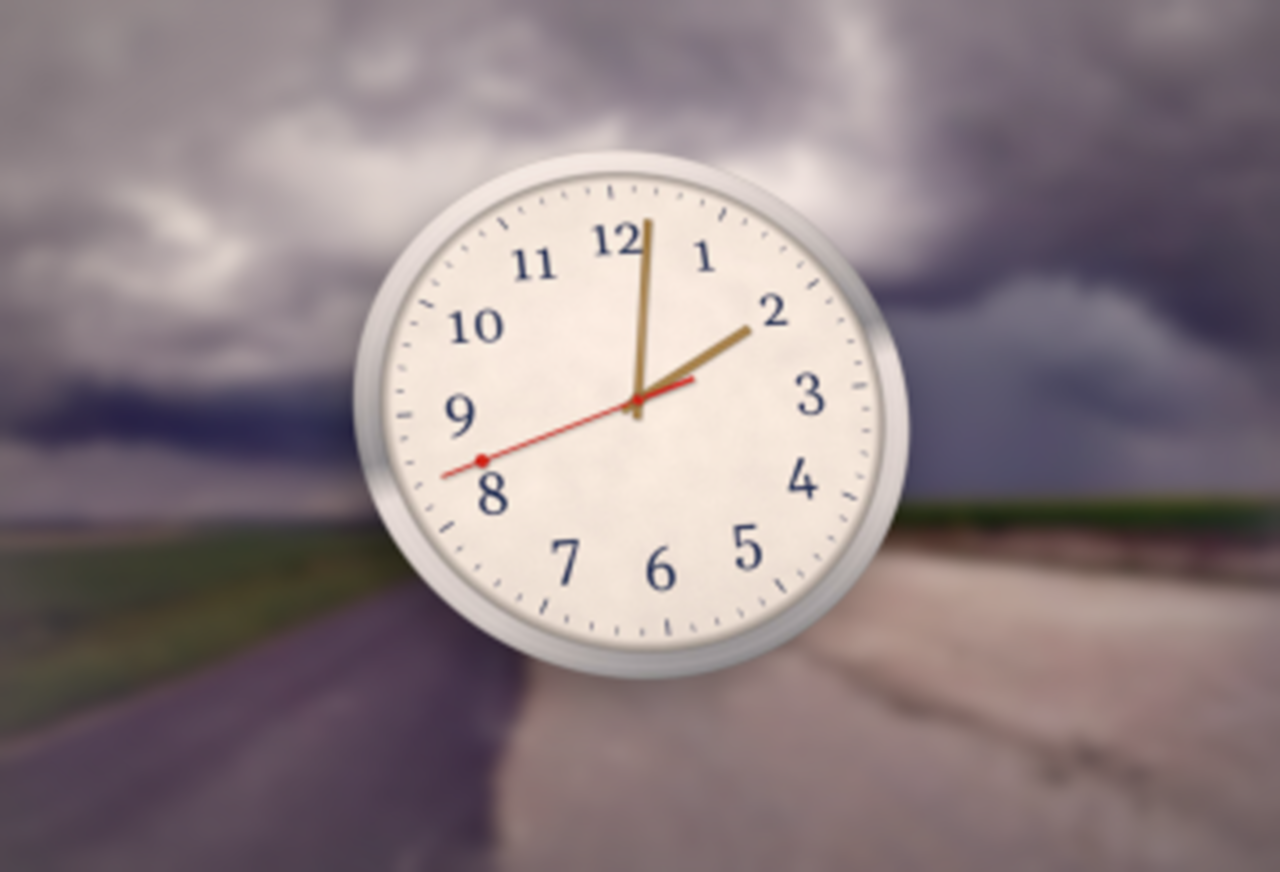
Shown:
**2:01:42**
